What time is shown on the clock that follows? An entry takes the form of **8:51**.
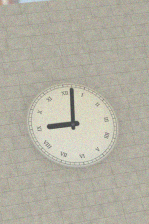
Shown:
**9:02**
